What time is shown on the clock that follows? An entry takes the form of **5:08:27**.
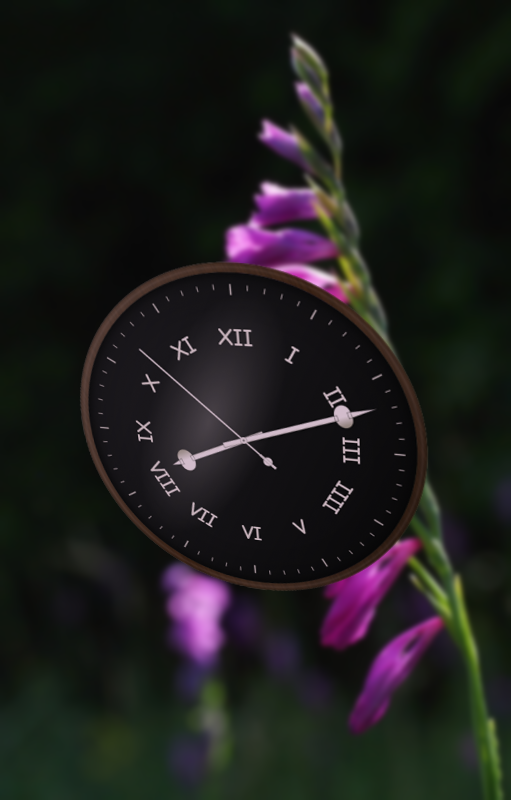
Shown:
**8:11:52**
